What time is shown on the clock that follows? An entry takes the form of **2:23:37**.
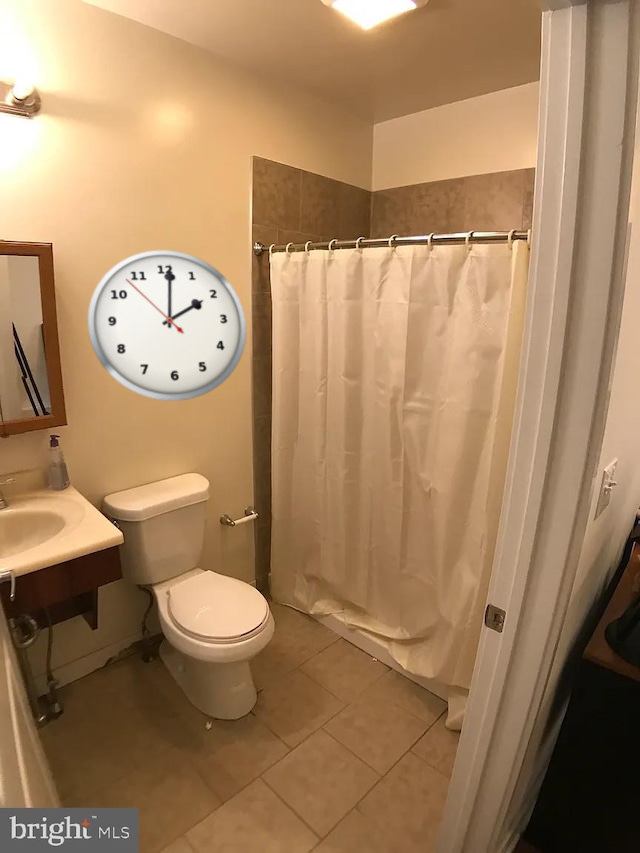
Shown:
**2:00:53**
